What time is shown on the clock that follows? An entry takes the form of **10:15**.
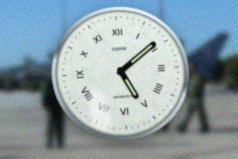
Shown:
**5:09**
